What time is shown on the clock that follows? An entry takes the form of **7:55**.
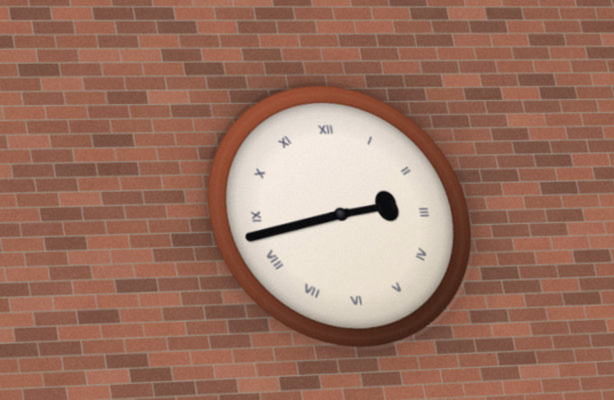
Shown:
**2:43**
